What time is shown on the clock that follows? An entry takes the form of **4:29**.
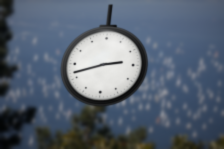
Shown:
**2:42**
